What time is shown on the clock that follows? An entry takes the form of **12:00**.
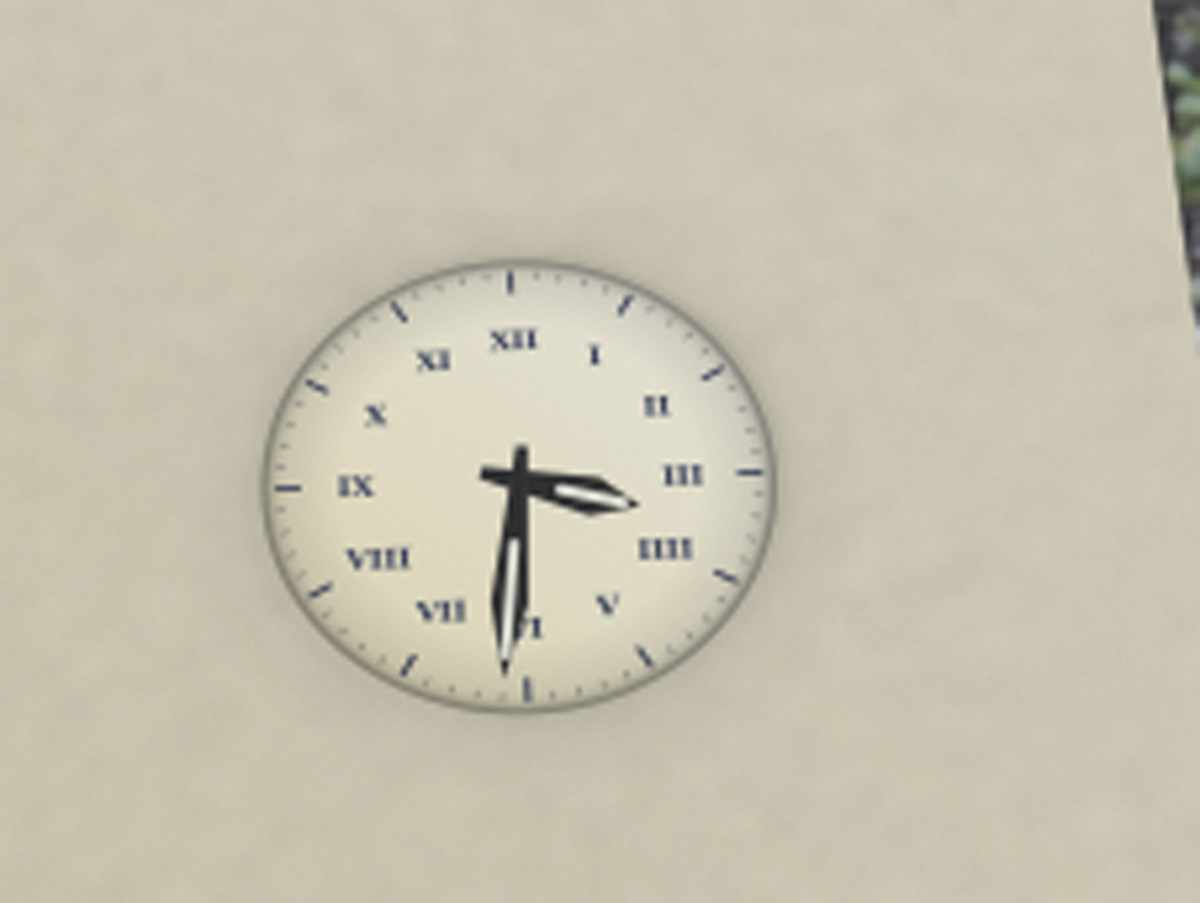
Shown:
**3:31**
